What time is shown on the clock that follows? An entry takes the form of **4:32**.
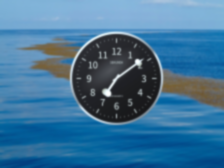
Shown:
**7:09**
